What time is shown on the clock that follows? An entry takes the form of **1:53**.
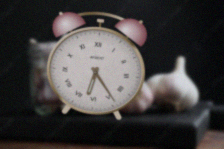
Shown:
**6:24**
